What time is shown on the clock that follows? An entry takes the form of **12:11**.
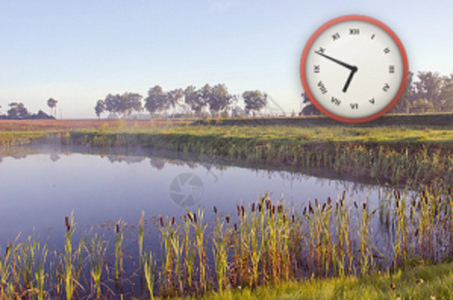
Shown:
**6:49**
